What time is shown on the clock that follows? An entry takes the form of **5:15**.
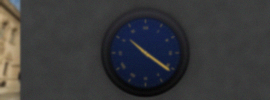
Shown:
**10:21**
